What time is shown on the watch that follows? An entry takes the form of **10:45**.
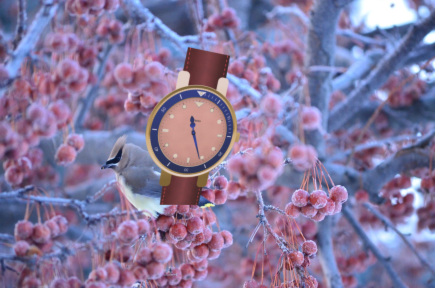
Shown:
**11:26**
